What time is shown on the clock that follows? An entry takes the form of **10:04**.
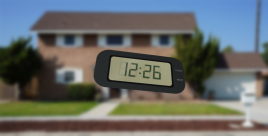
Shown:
**12:26**
